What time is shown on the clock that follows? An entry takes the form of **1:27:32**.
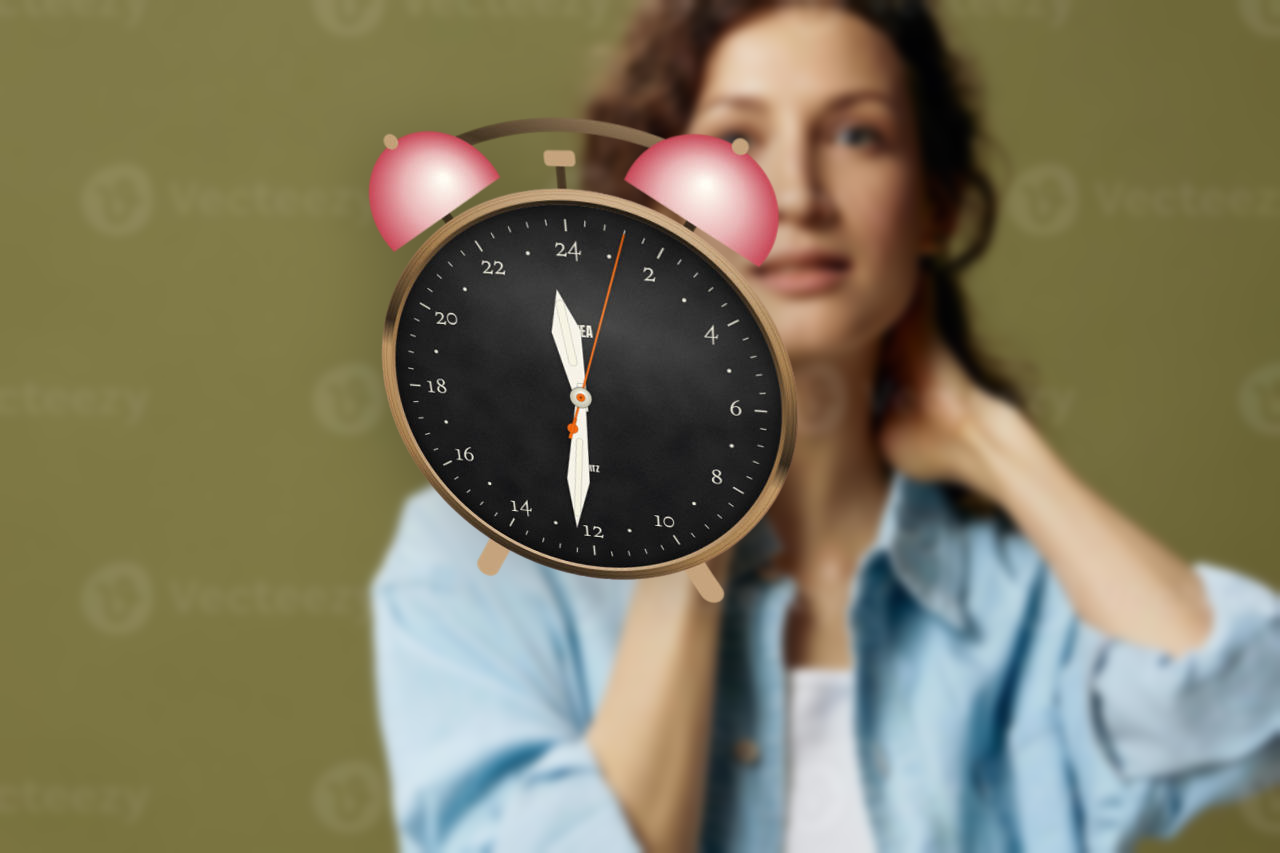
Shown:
**23:31:03**
